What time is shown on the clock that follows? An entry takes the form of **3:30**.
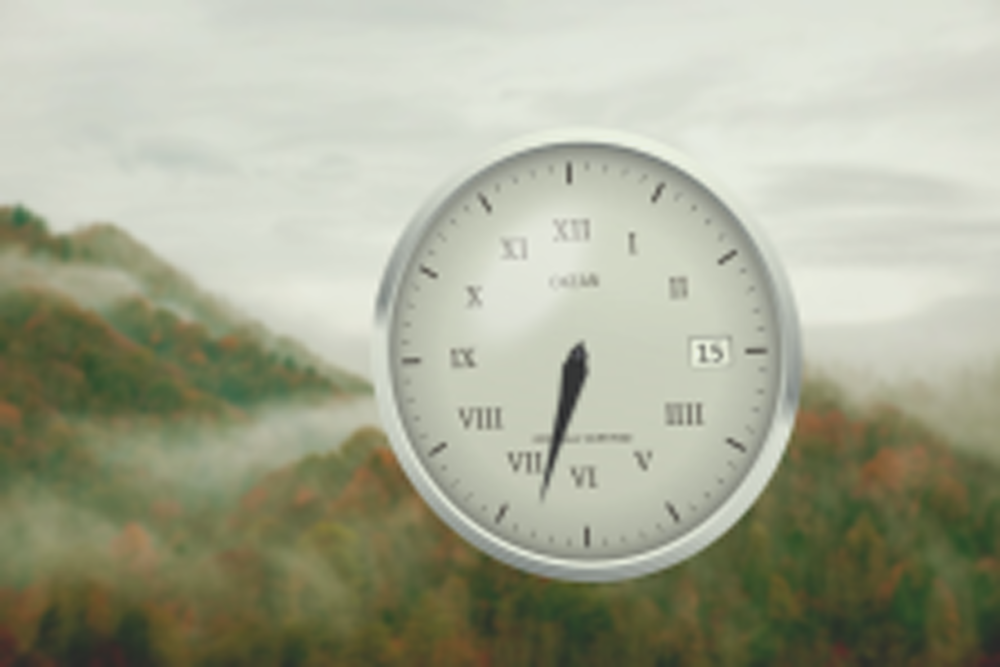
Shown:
**6:33**
